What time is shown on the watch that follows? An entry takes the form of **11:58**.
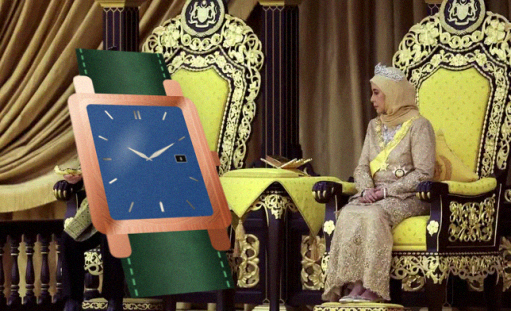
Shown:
**10:10**
